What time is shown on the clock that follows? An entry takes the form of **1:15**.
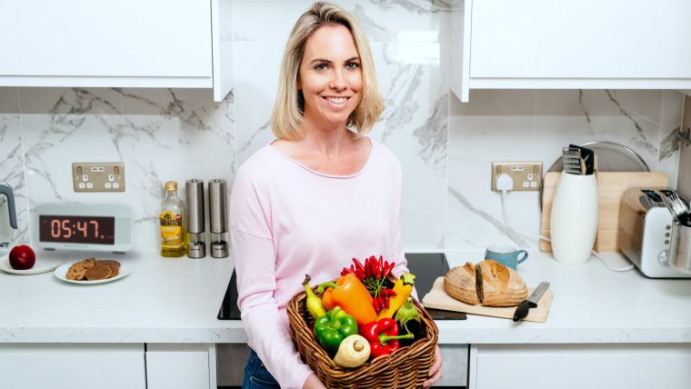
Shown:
**5:47**
